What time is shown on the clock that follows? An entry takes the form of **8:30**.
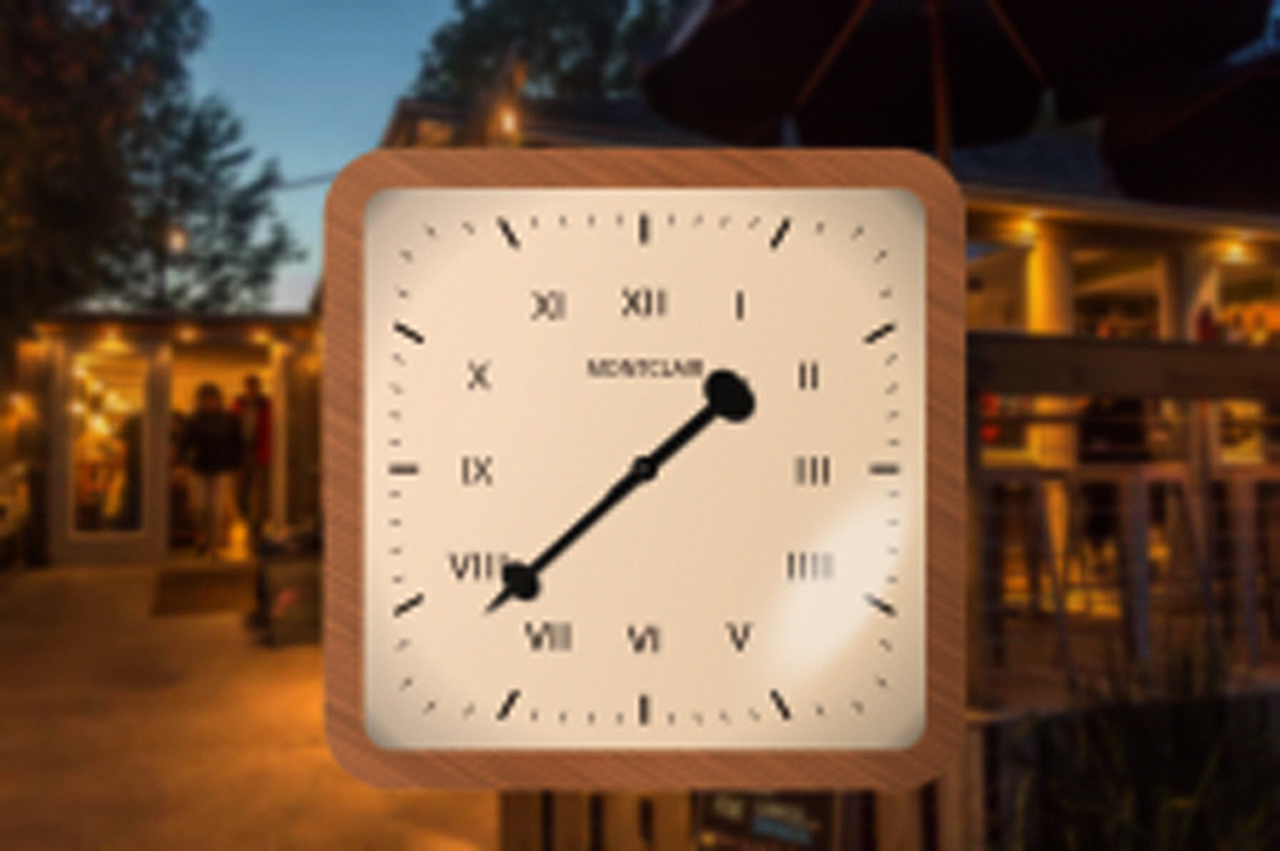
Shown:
**1:38**
